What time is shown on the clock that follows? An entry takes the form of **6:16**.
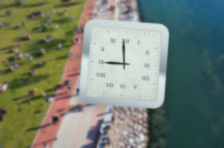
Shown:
**8:59**
